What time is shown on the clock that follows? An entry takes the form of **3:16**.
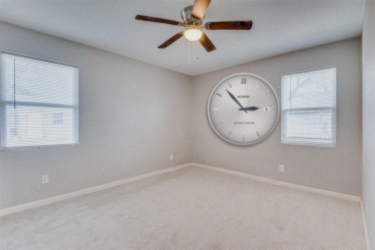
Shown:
**2:53**
